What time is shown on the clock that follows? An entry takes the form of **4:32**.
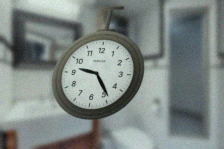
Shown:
**9:24**
